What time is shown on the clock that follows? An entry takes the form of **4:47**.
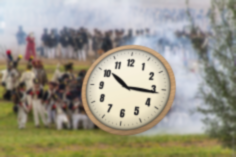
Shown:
**10:16**
